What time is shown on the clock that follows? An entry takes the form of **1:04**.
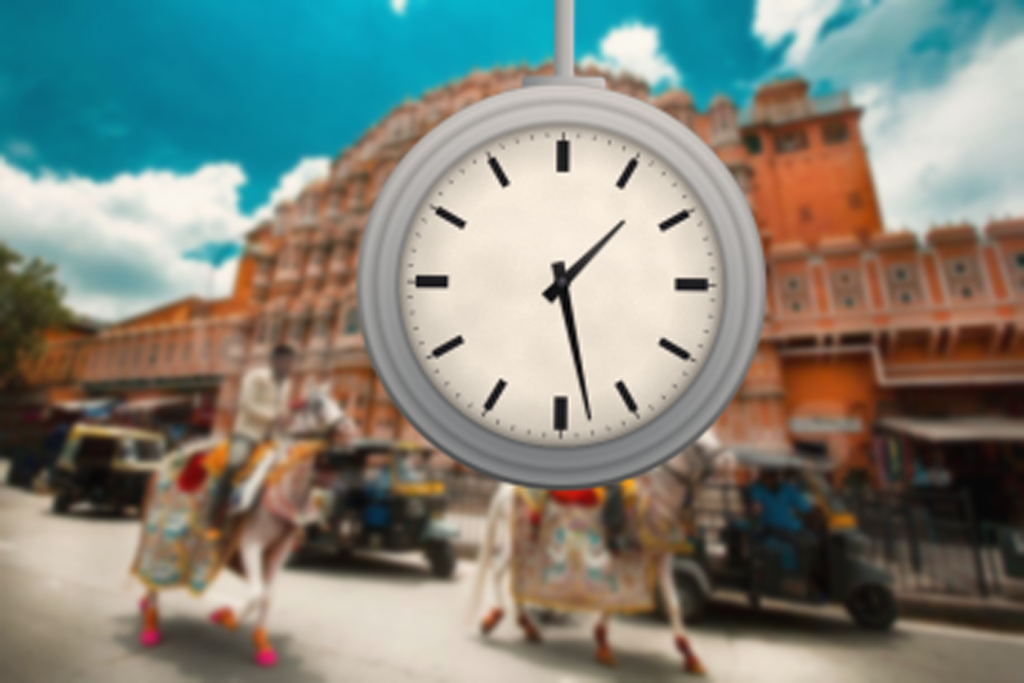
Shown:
**1:28**
